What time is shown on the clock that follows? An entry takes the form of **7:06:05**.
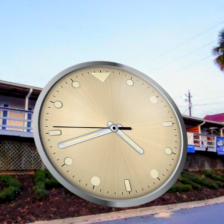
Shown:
**4:42:46**
